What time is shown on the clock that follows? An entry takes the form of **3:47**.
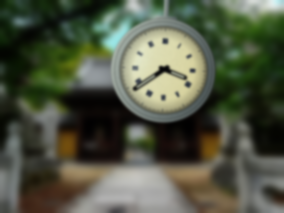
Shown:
**3:39**
